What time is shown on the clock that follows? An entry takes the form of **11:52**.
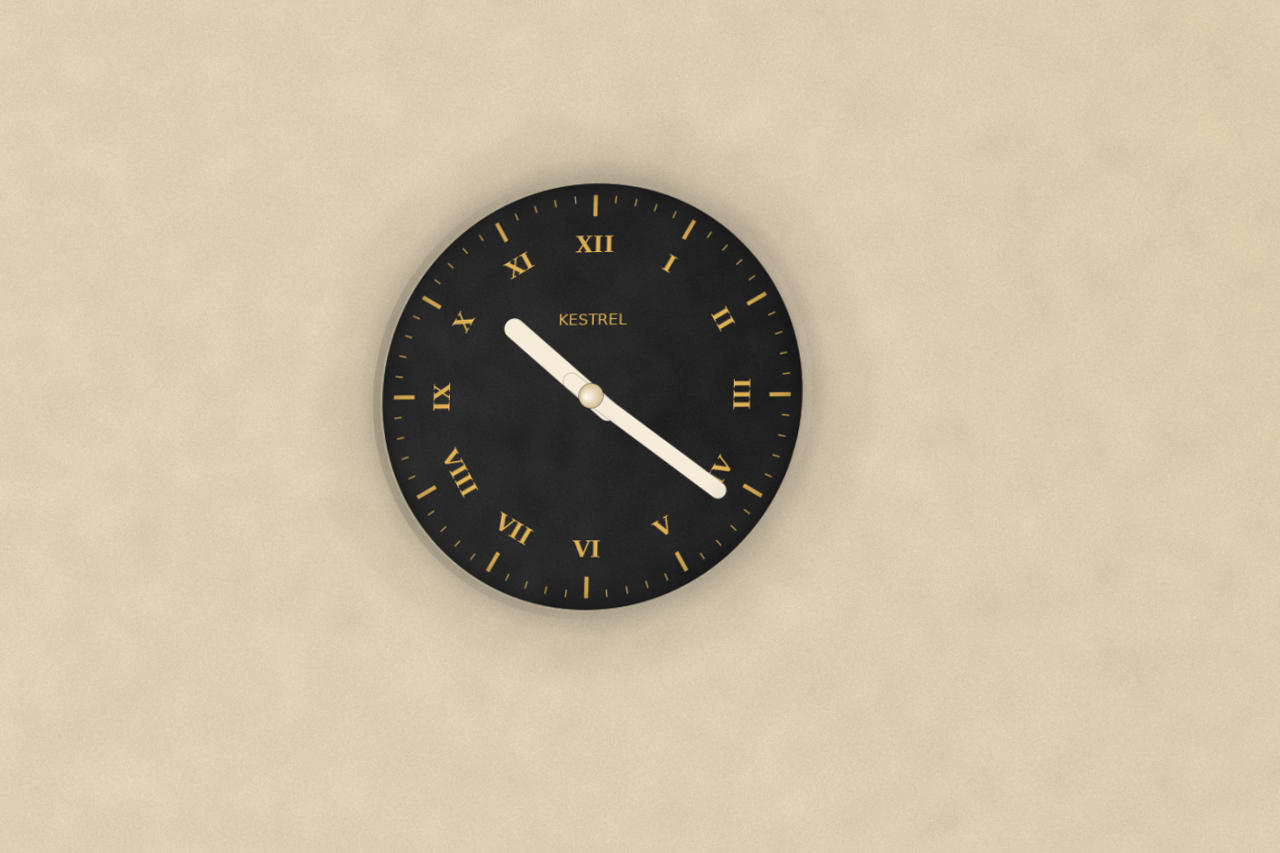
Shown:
**10:21**
